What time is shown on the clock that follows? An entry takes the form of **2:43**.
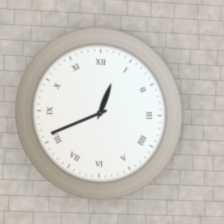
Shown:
**12:41**
